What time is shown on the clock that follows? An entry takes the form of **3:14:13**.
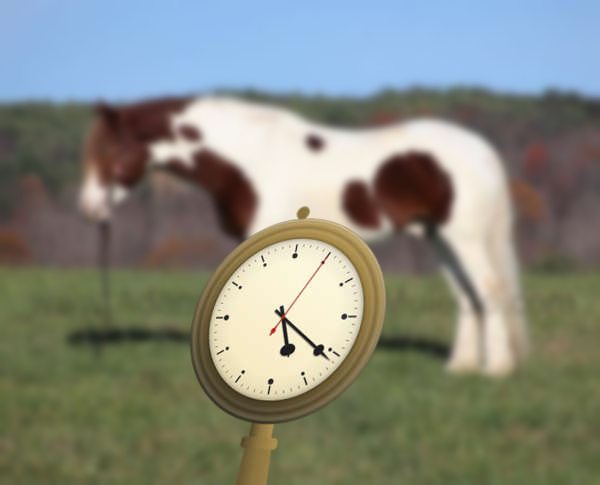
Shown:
**5:21:05**
